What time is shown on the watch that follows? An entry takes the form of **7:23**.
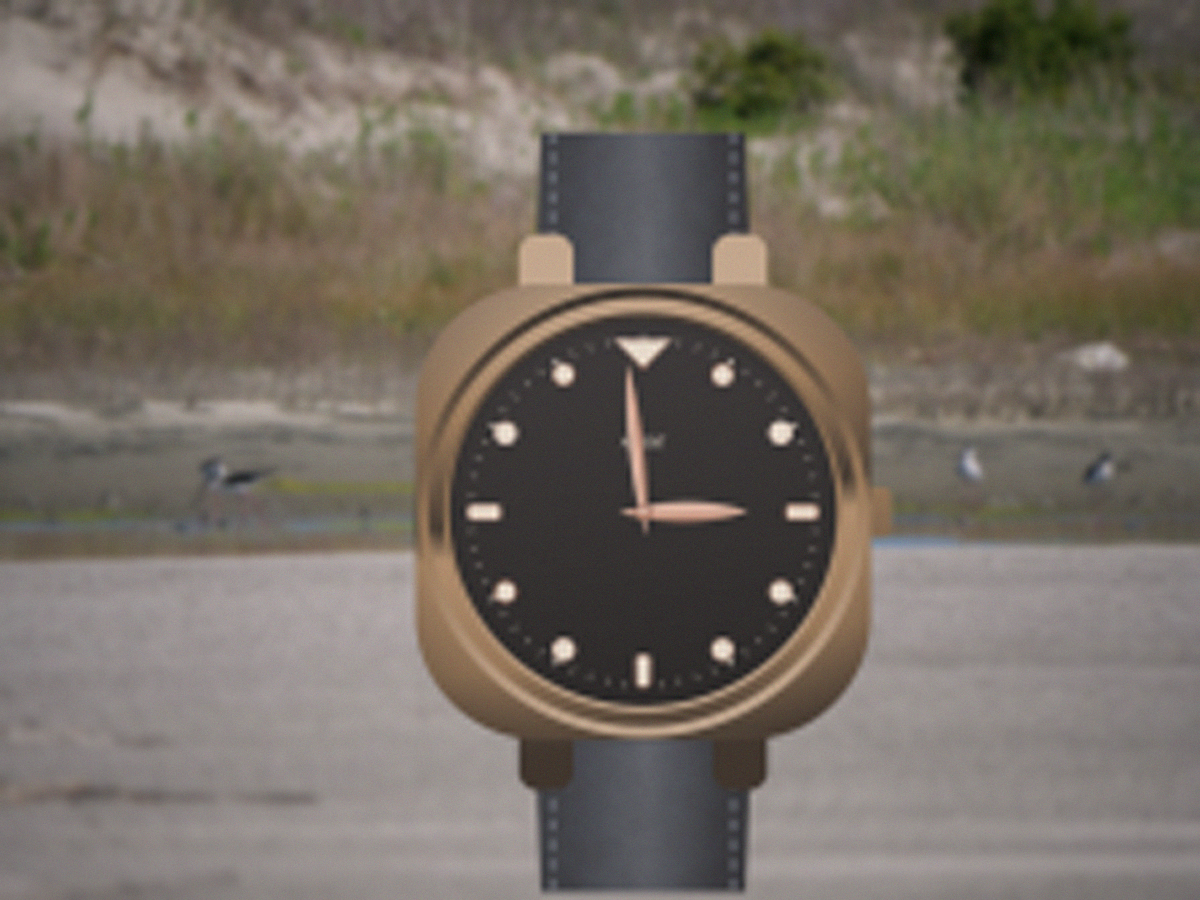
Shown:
**2:59**
